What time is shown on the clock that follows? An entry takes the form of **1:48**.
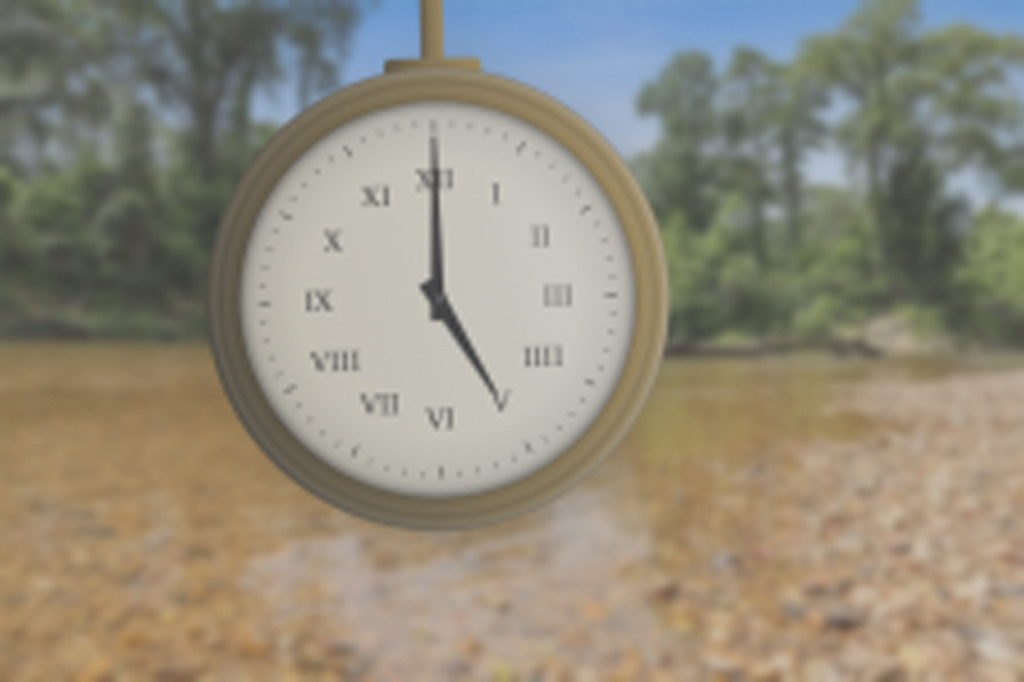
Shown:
**5:00**
